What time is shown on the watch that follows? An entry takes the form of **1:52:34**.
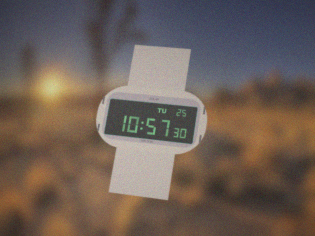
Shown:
**10:57:30**
